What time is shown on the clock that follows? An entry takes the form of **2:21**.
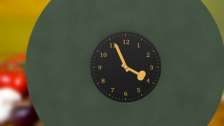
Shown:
**3:56**
